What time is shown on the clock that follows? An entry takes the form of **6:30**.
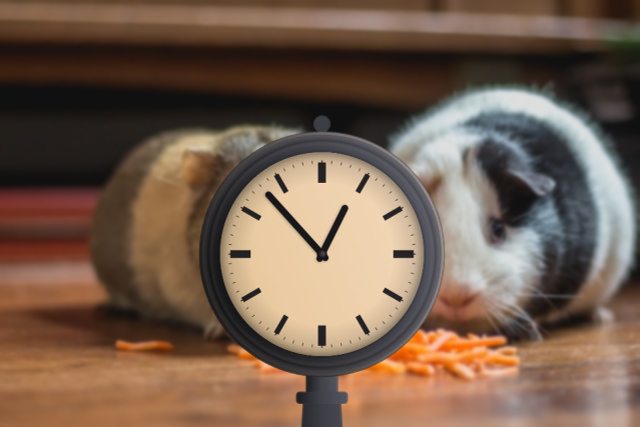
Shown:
**12:53**
